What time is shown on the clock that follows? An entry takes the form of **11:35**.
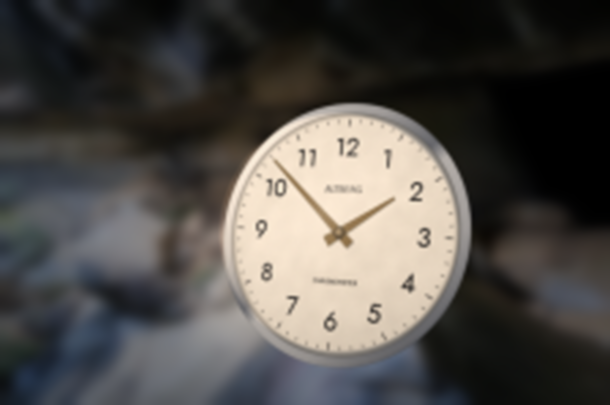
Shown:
**1:52**
